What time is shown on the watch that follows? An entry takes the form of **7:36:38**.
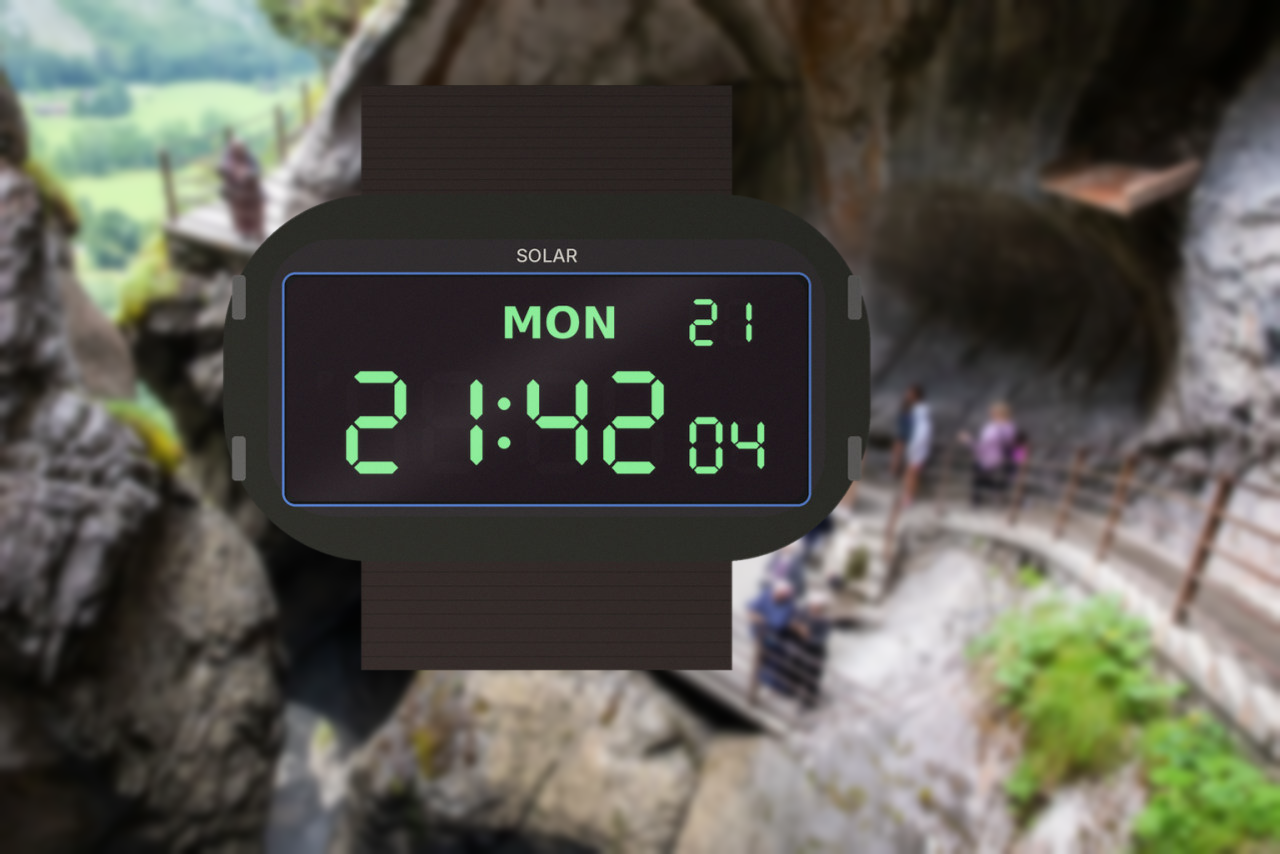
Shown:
**21:42:04**
